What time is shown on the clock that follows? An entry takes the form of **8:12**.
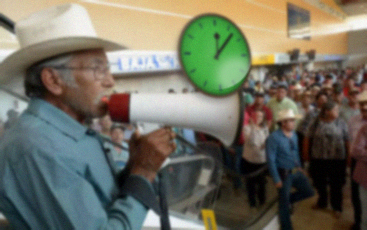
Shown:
**12:07**
